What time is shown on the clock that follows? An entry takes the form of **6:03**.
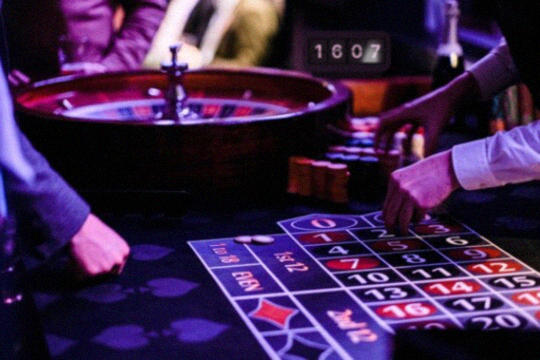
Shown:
**16:07**
